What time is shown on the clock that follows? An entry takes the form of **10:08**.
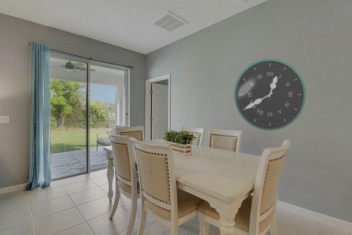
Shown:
**12:40**
